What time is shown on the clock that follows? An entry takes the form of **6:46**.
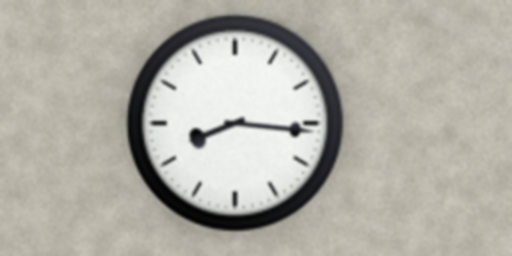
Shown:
**8:16**
